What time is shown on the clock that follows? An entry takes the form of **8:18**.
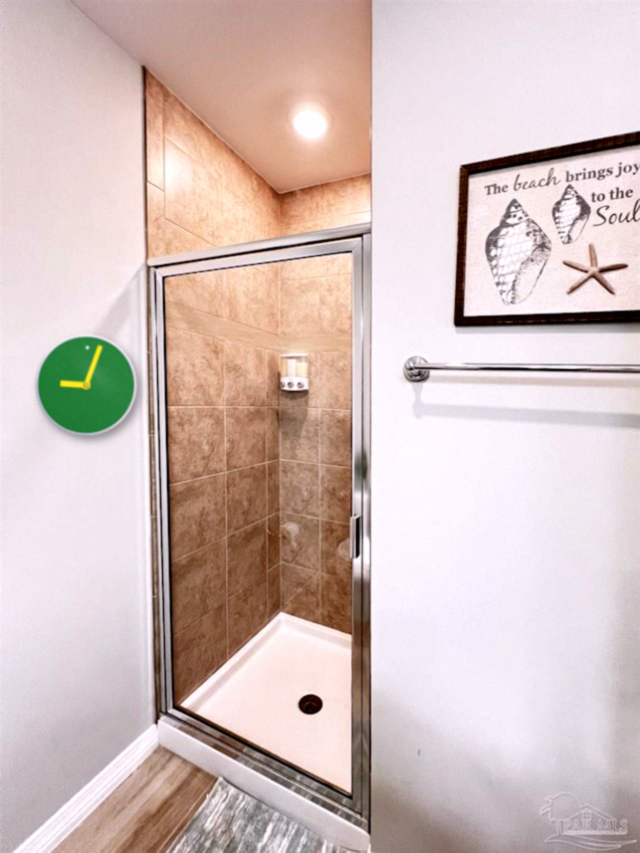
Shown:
**9:03**
